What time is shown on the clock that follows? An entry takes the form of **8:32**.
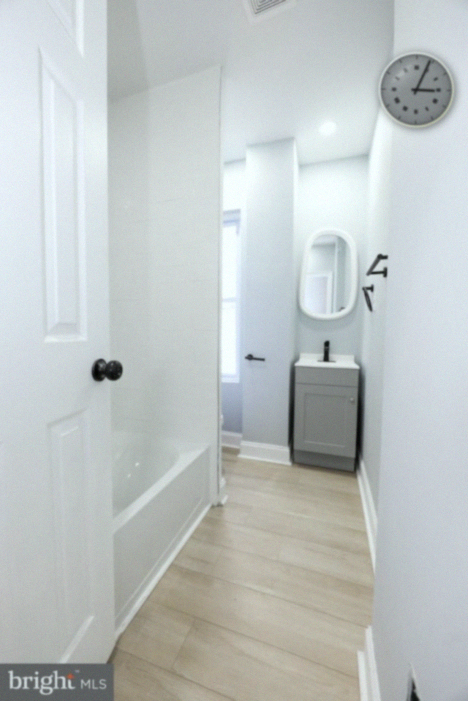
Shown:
**3:04**
